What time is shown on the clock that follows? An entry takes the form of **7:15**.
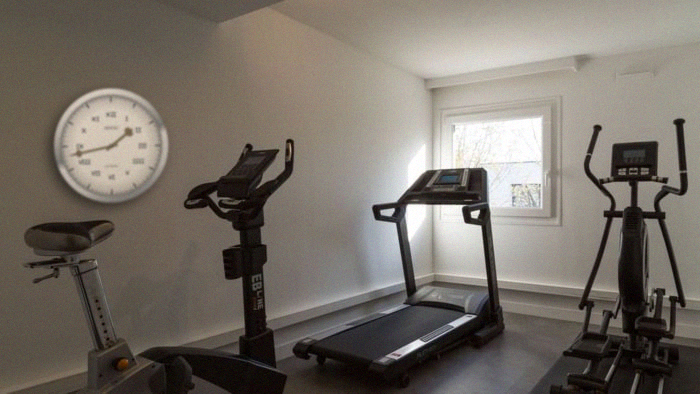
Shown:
**1:43**
